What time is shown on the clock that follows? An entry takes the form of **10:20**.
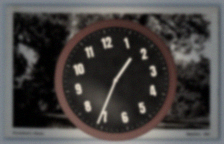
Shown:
**1:36**
